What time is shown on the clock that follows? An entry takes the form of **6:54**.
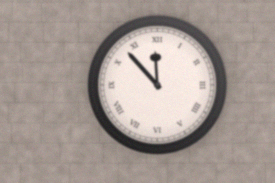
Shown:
**11:53**
